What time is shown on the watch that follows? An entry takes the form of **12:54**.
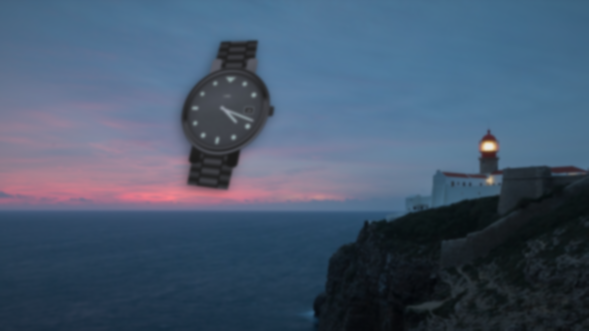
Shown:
**4:18**
